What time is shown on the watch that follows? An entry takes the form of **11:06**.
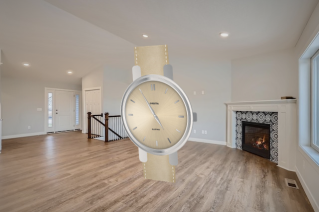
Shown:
**4:55**
